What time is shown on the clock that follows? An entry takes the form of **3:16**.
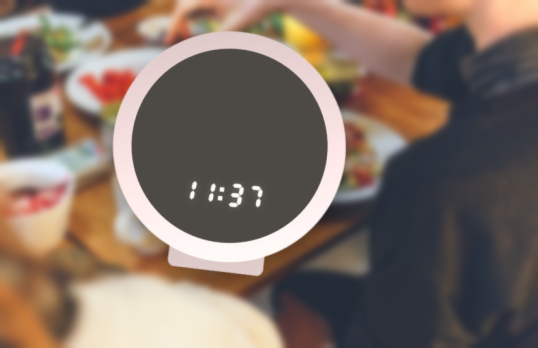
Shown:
**11:37**
